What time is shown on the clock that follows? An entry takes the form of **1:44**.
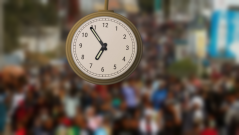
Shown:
**6:54**
